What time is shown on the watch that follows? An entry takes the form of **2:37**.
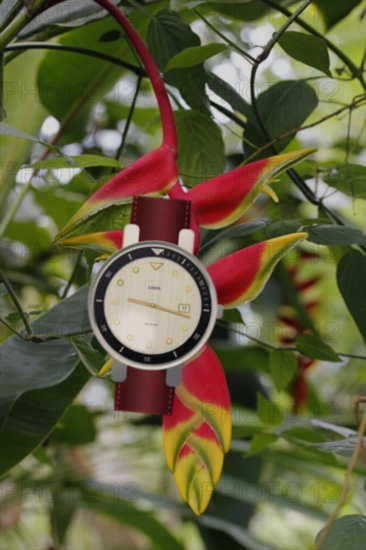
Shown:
**9:17**
